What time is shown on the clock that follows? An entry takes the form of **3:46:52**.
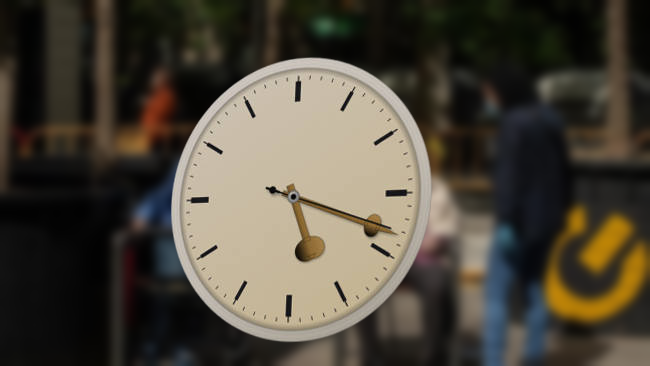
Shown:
**5:18:18**
